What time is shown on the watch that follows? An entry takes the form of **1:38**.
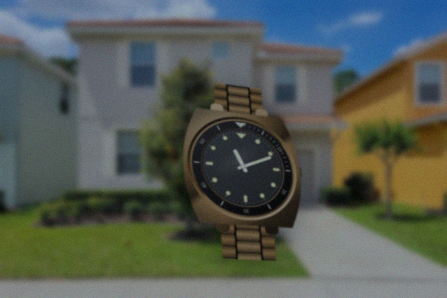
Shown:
**11:11**
